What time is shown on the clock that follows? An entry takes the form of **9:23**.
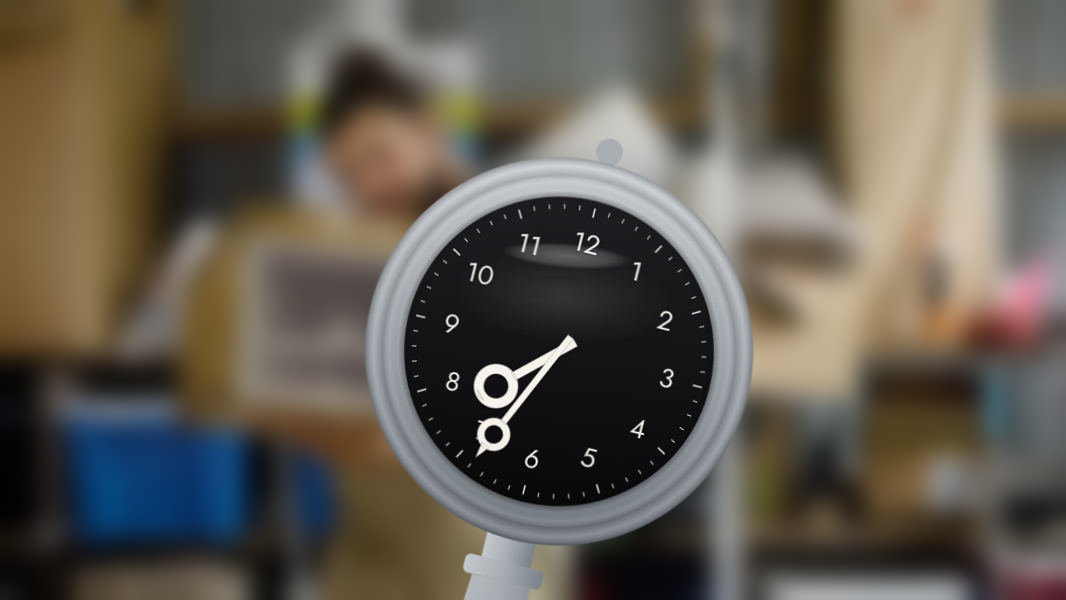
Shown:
**7:34**
